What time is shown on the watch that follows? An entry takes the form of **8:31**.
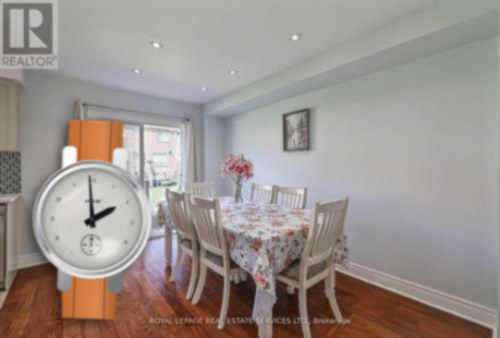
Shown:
**1:59**
